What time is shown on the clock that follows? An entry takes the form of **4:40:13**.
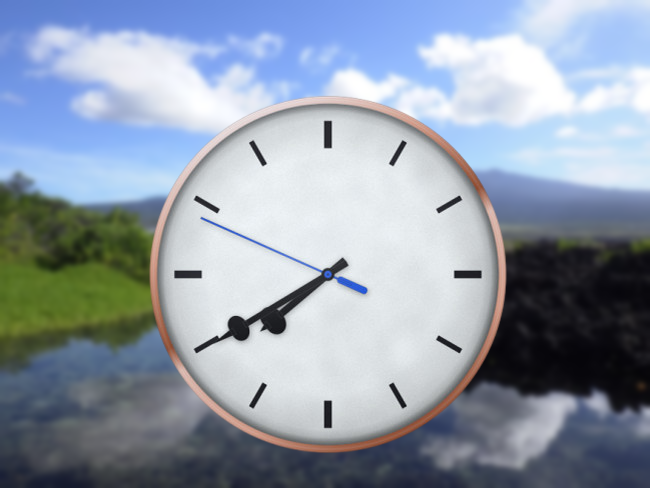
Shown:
**7:39:49**
